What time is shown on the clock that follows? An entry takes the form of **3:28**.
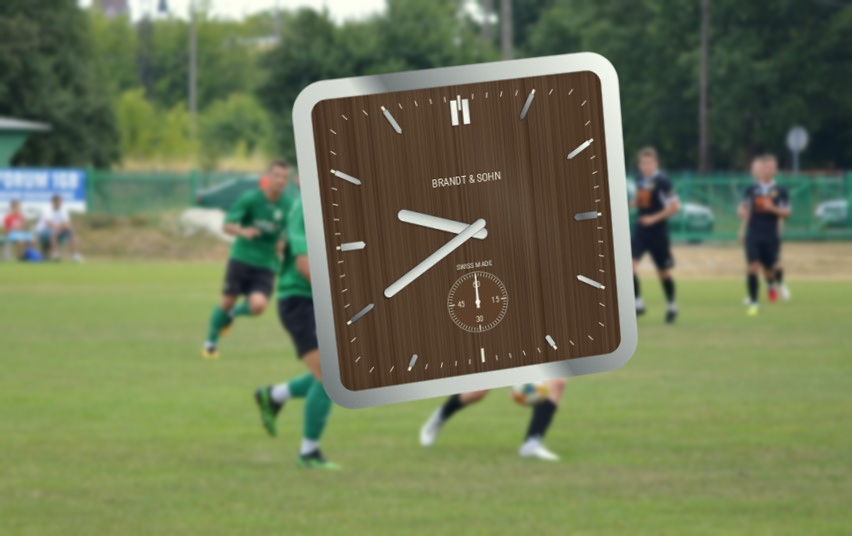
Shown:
**9:40**
